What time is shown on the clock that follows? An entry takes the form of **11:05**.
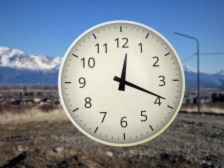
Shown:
**12:19**
